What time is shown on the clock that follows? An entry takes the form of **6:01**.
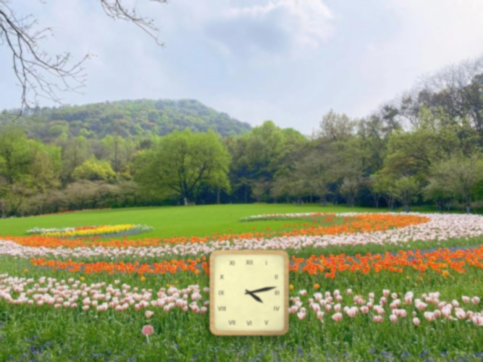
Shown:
**4:13**
